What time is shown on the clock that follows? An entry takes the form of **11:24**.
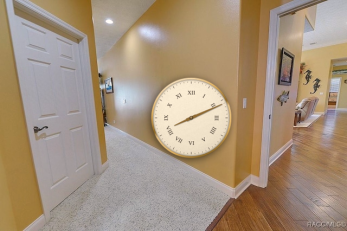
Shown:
**8:11**
